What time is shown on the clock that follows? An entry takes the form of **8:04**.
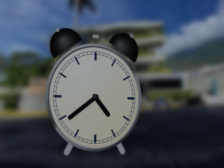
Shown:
**4:39**
